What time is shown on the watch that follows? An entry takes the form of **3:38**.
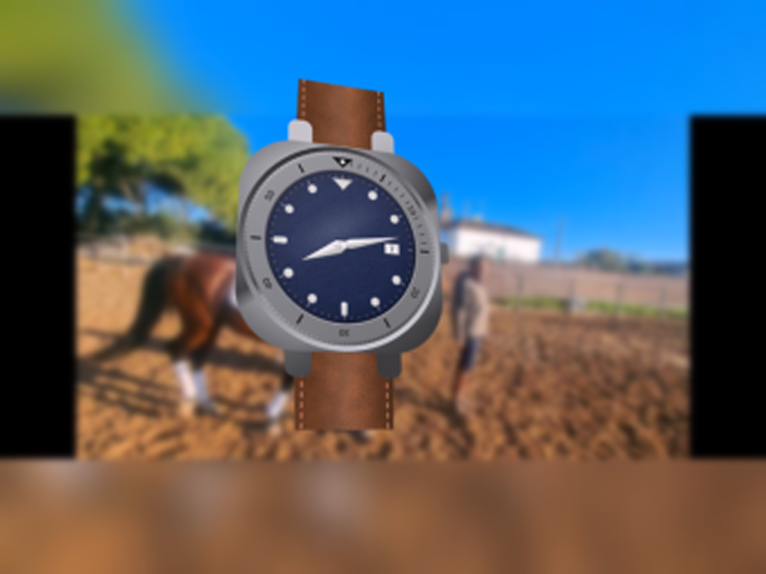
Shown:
**8:13**
